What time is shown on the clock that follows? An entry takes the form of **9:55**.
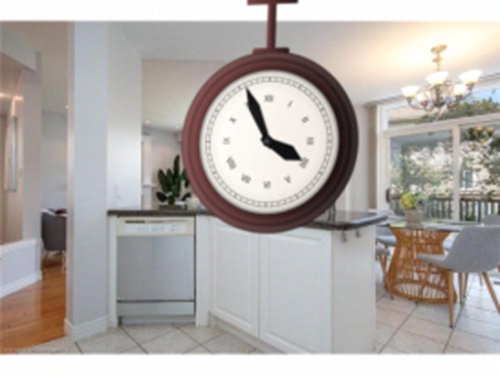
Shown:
**3:56**
